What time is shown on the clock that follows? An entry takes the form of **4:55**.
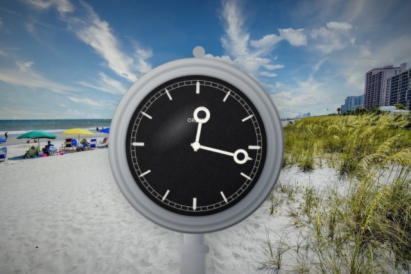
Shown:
**12:17**
